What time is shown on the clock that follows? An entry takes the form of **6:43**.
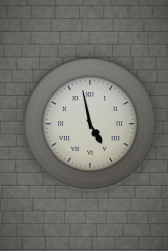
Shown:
**4:58**
